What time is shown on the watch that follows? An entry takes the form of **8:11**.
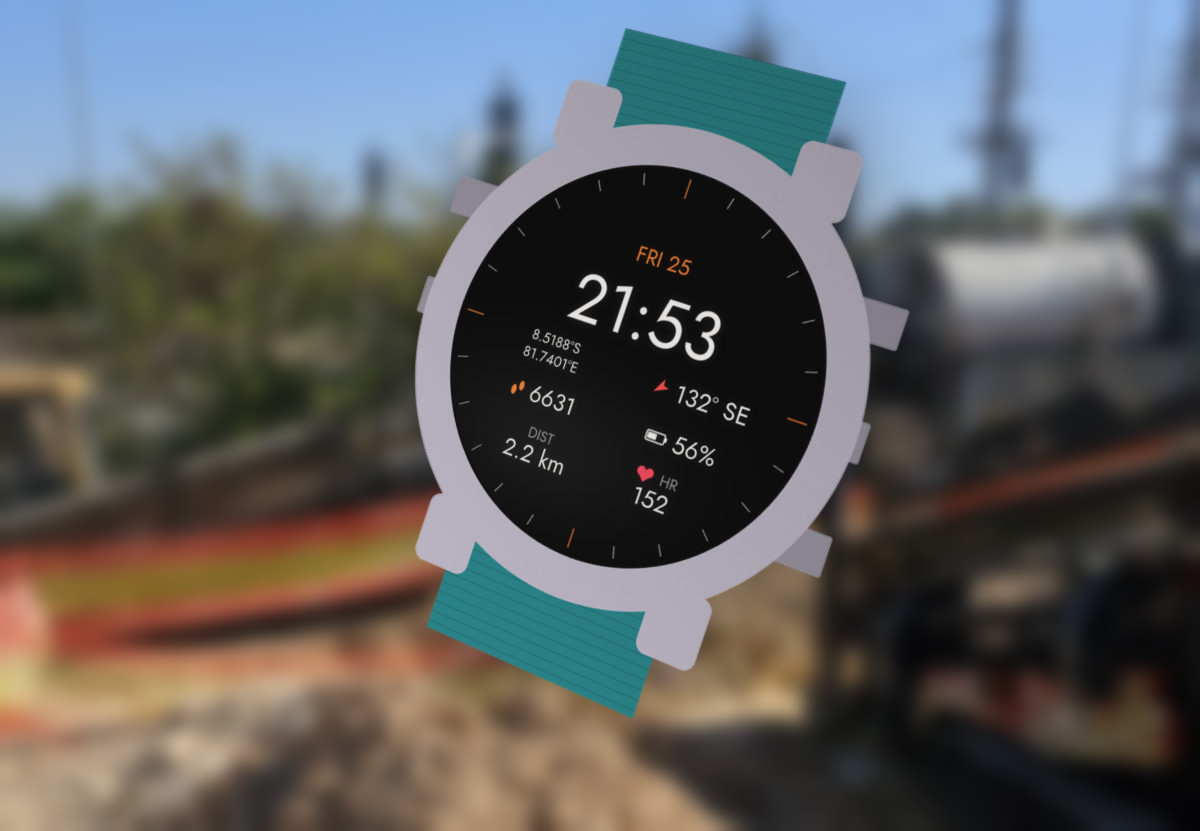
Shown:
**21:53**
